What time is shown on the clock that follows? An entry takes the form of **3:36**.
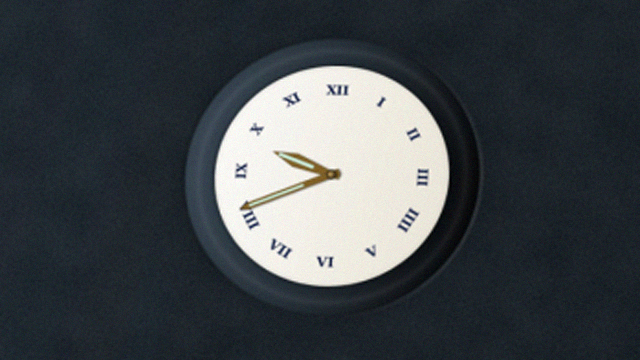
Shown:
**9:41**
